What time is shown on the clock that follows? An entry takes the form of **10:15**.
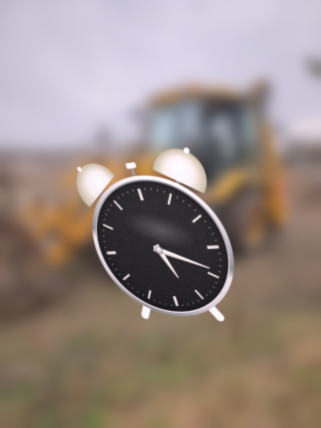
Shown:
**5:19**
